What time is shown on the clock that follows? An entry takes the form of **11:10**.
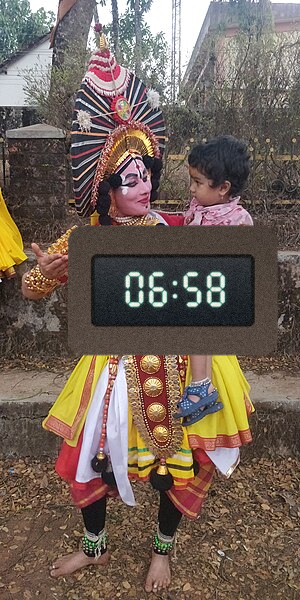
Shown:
**6:58**
